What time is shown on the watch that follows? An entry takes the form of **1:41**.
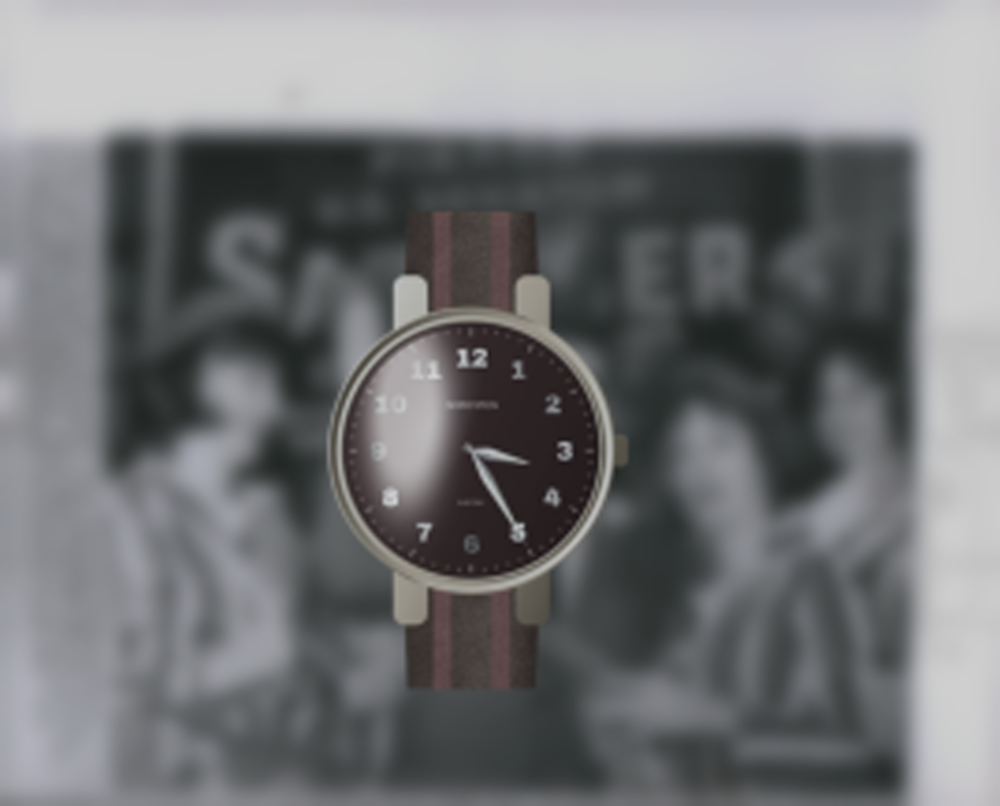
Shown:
**3:25**
